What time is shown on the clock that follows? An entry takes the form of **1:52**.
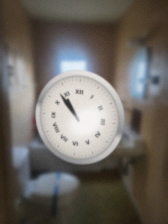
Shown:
**10:53**
